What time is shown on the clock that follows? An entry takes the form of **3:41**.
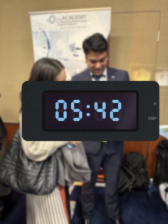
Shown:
**5:42**
